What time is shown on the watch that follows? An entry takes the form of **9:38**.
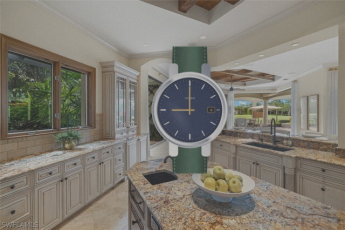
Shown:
**9:00**
